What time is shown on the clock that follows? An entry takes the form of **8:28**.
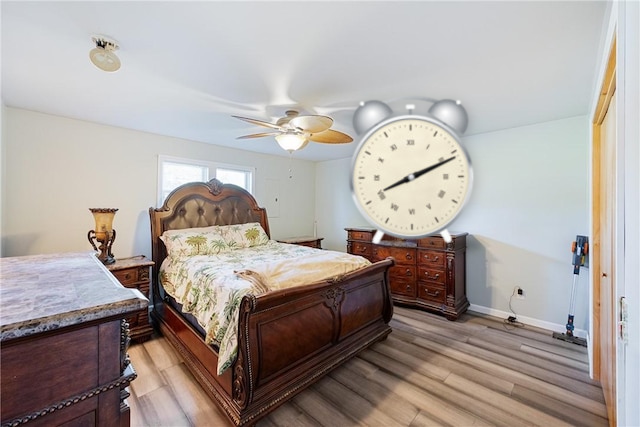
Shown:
**8:11**
